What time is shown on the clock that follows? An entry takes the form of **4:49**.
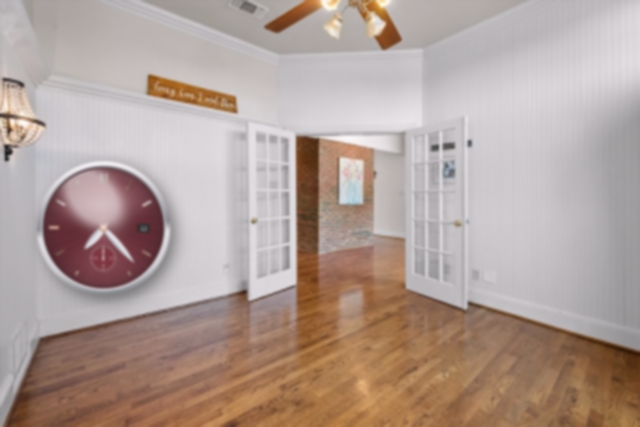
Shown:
**7:23**
